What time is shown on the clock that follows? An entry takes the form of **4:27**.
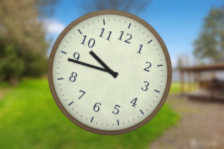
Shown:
**9:44**
